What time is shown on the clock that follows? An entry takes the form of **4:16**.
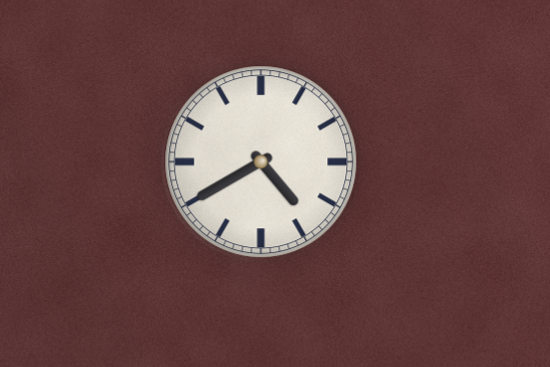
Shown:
**4:40**
